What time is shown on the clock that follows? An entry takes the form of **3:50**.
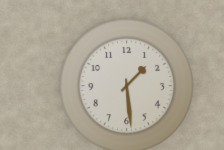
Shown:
**1:29**
